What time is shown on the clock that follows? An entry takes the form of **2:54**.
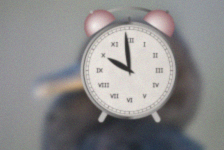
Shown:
**9:59**
